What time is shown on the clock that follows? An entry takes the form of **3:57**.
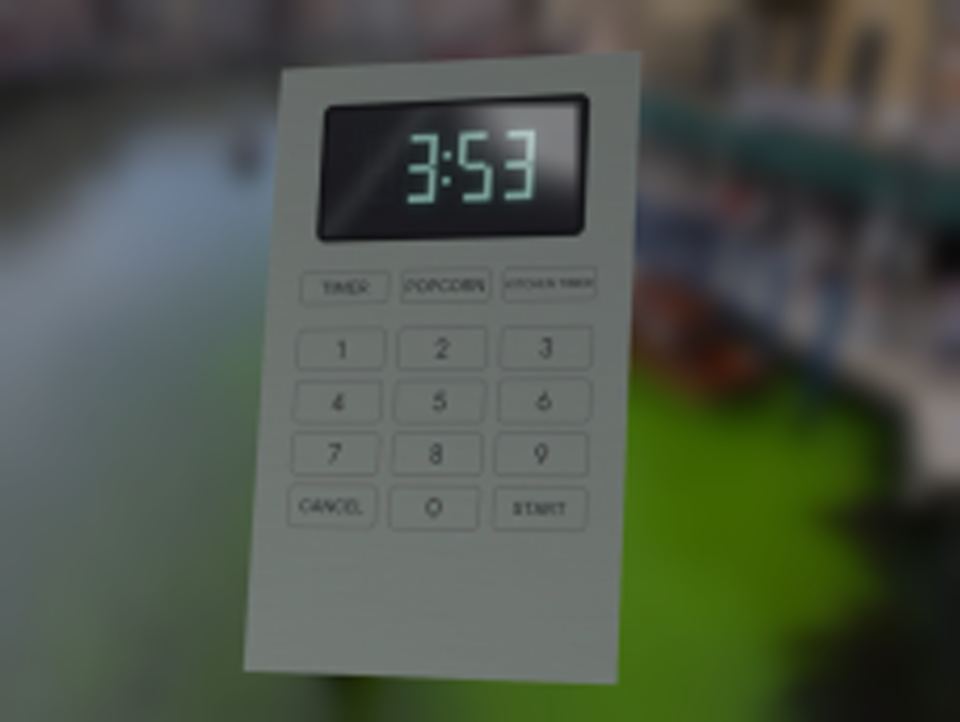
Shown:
**3:53**
